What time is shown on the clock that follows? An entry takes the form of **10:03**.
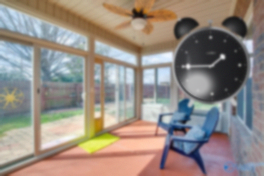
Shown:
**1:45**
